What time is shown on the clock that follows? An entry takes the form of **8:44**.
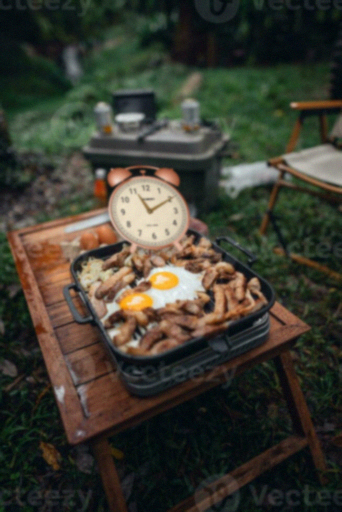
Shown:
**11:10**
